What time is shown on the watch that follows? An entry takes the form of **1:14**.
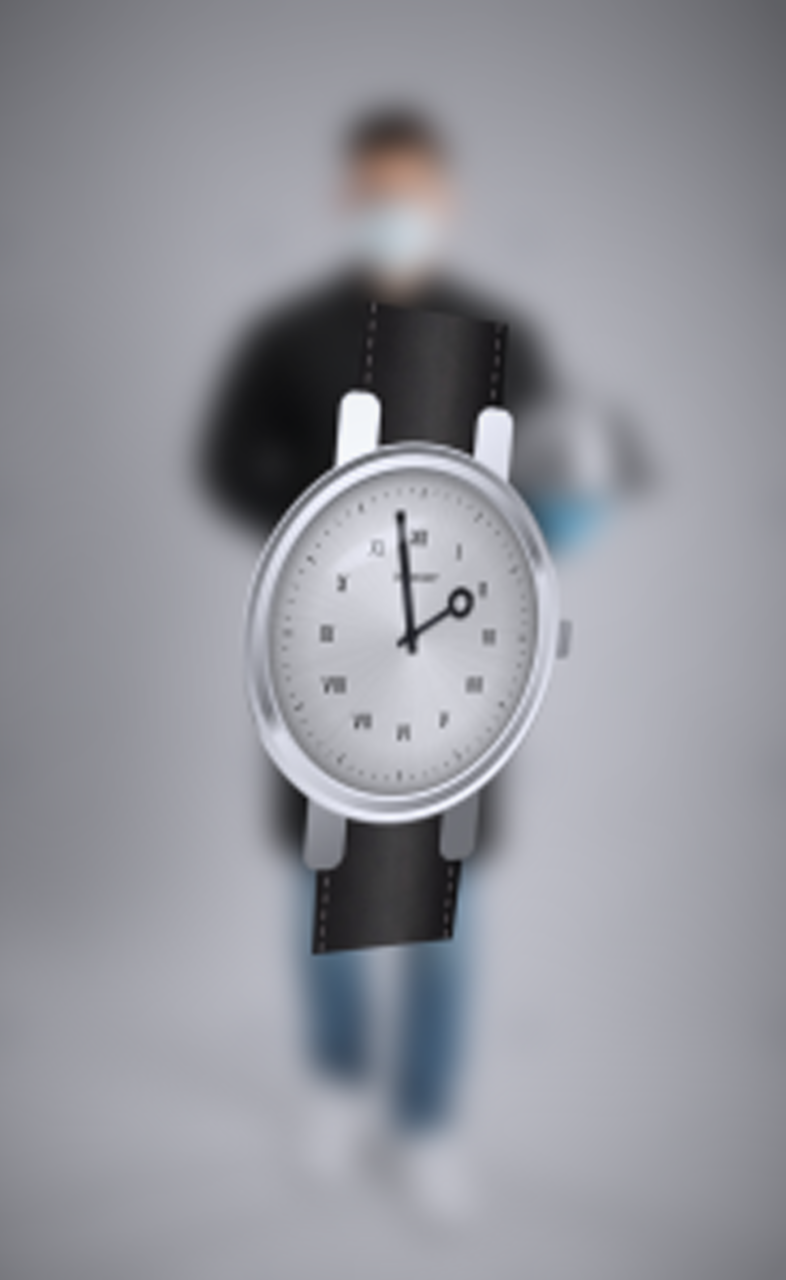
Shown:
**1:58**
